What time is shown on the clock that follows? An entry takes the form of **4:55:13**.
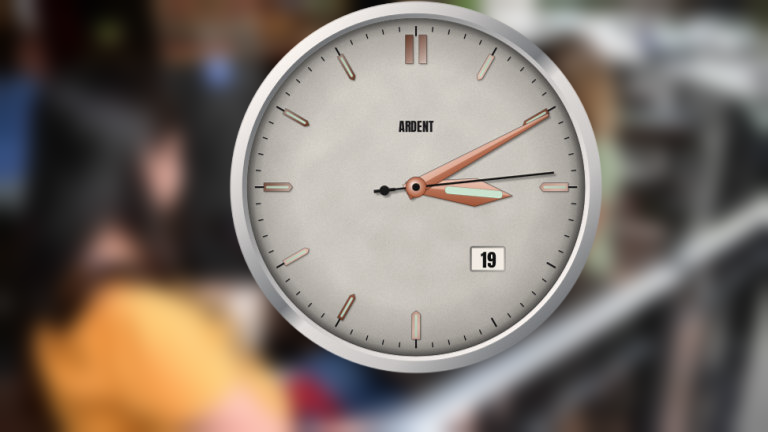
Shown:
**3:10:14**
